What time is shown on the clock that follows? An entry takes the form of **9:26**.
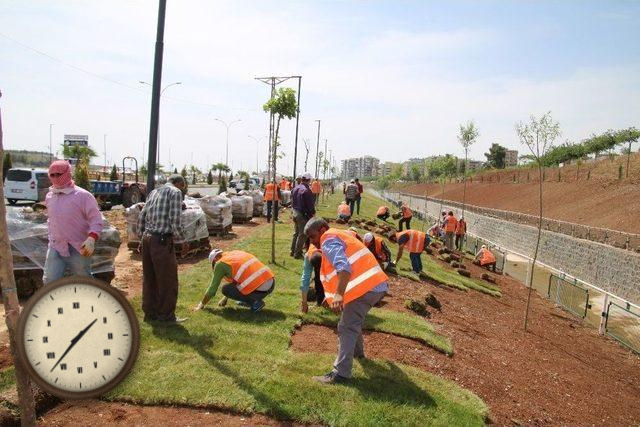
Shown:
**1:37**
